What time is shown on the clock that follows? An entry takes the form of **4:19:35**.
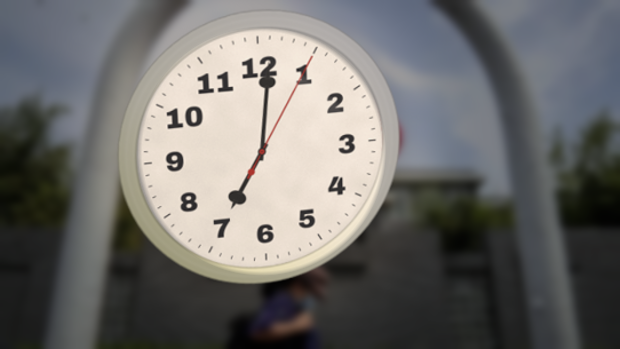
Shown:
**7:01:05**
